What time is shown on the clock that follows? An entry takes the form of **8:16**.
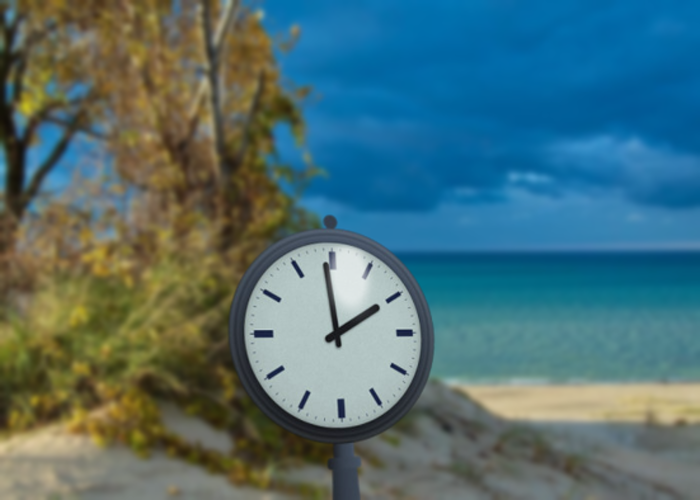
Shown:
**1:59**
